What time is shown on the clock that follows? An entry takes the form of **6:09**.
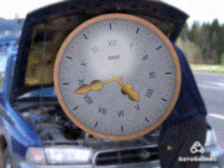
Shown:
**4:43**
